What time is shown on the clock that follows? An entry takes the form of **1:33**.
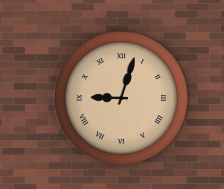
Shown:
**9:03**
